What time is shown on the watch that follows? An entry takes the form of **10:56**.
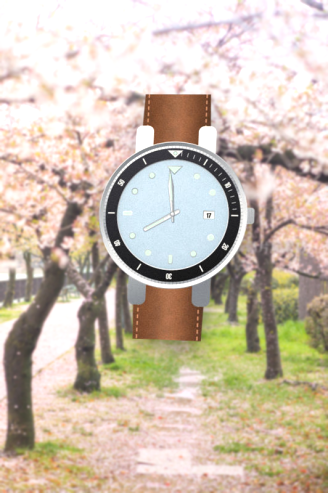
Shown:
**7:59**
